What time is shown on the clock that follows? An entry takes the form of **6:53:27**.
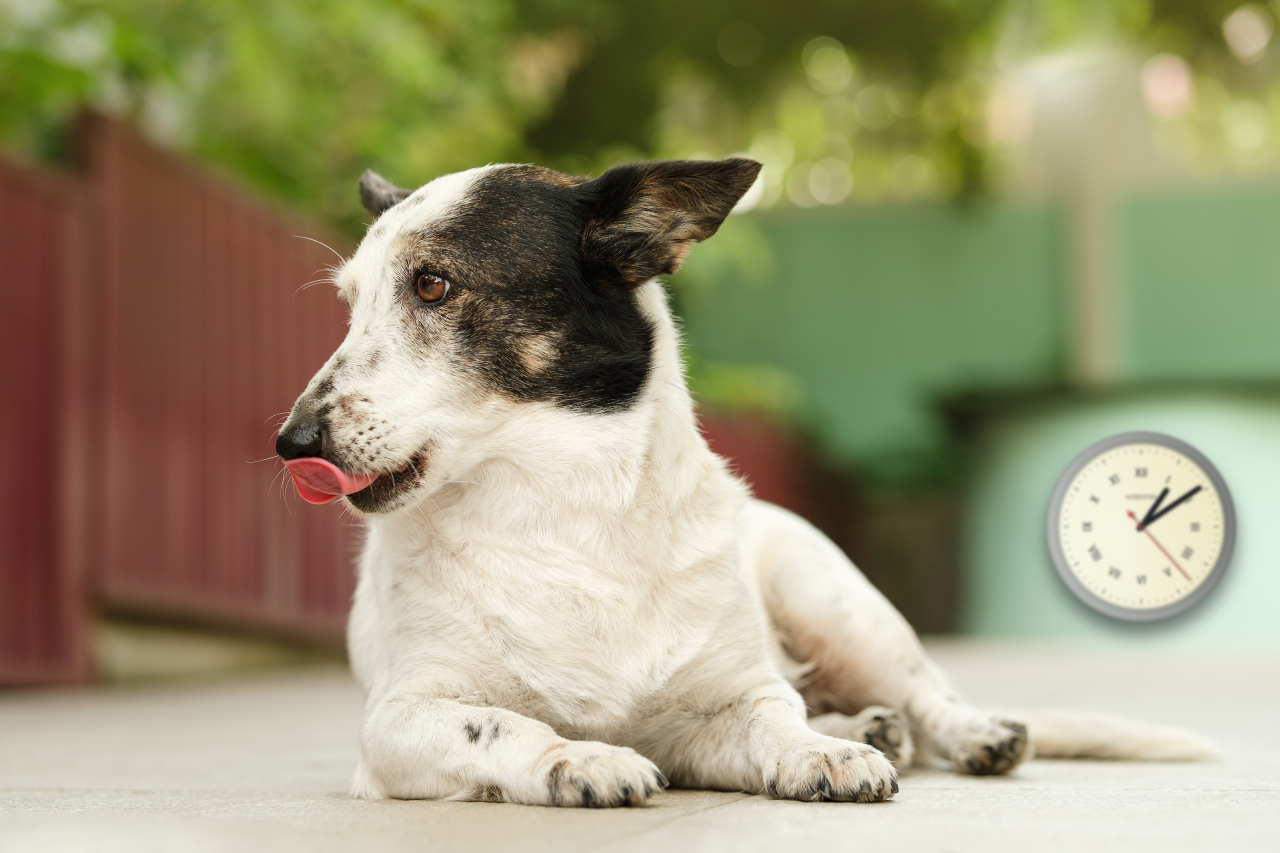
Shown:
**1:09:23**
